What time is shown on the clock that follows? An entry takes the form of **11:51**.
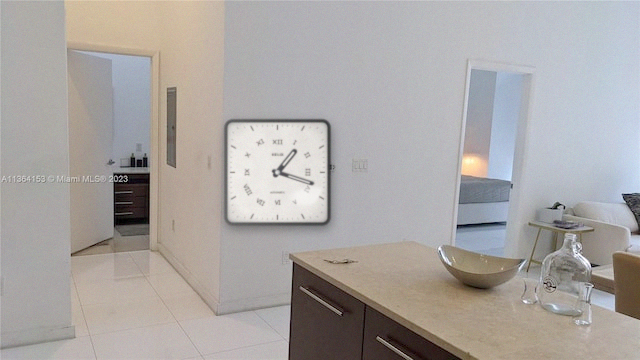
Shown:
**1:18**
